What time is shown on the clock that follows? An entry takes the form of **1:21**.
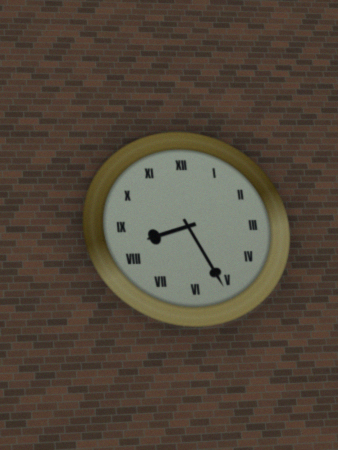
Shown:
**8:26**
